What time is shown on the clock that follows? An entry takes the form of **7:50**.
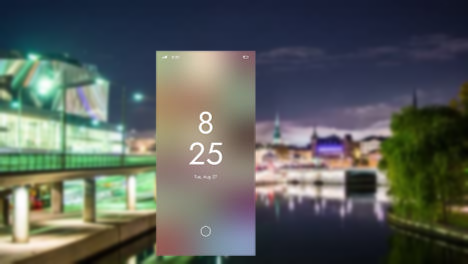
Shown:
**8:25**
